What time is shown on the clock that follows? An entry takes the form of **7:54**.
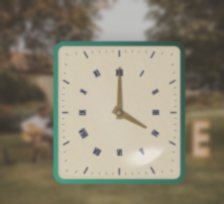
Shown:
**4:00**
